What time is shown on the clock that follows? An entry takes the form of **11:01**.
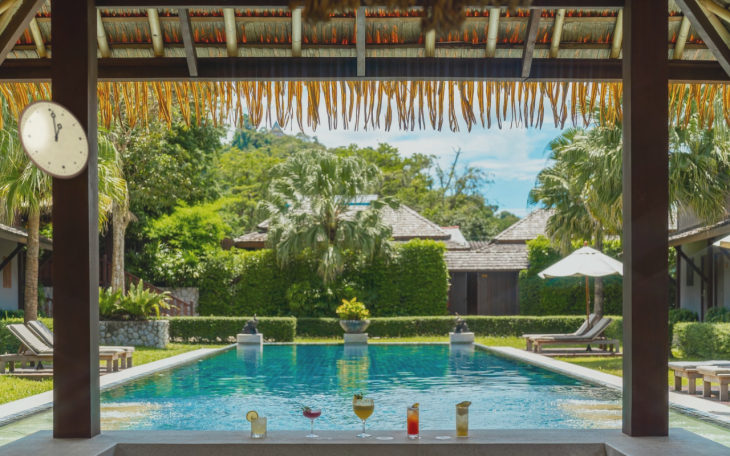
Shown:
**1:01**
